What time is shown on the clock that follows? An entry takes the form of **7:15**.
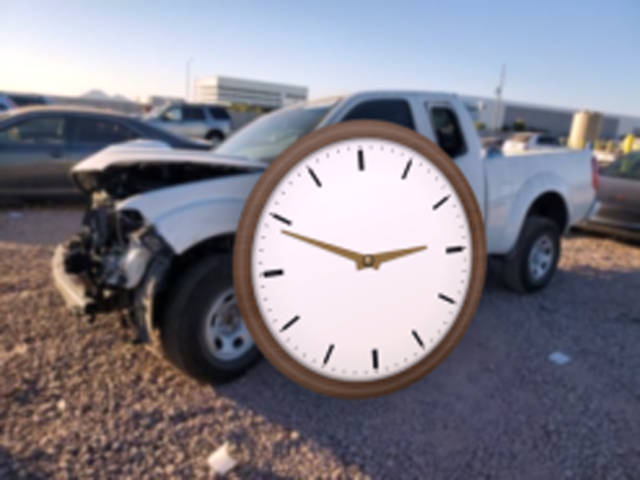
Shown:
**2:49**
